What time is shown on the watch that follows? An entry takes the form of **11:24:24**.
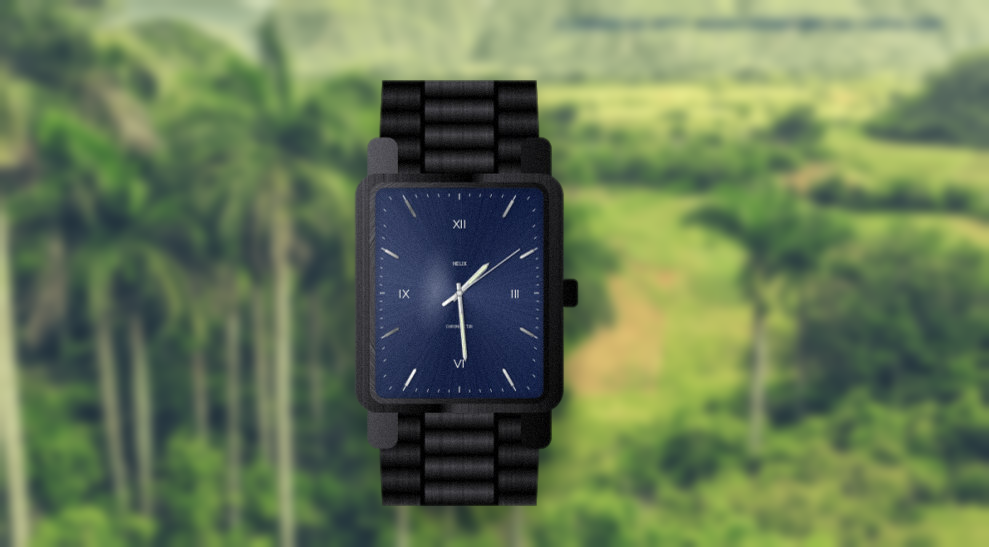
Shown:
**1:29:09**
